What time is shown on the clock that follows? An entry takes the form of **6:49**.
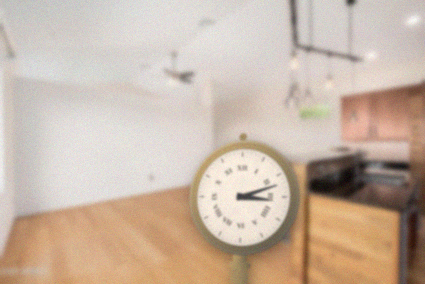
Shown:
**3:12**
